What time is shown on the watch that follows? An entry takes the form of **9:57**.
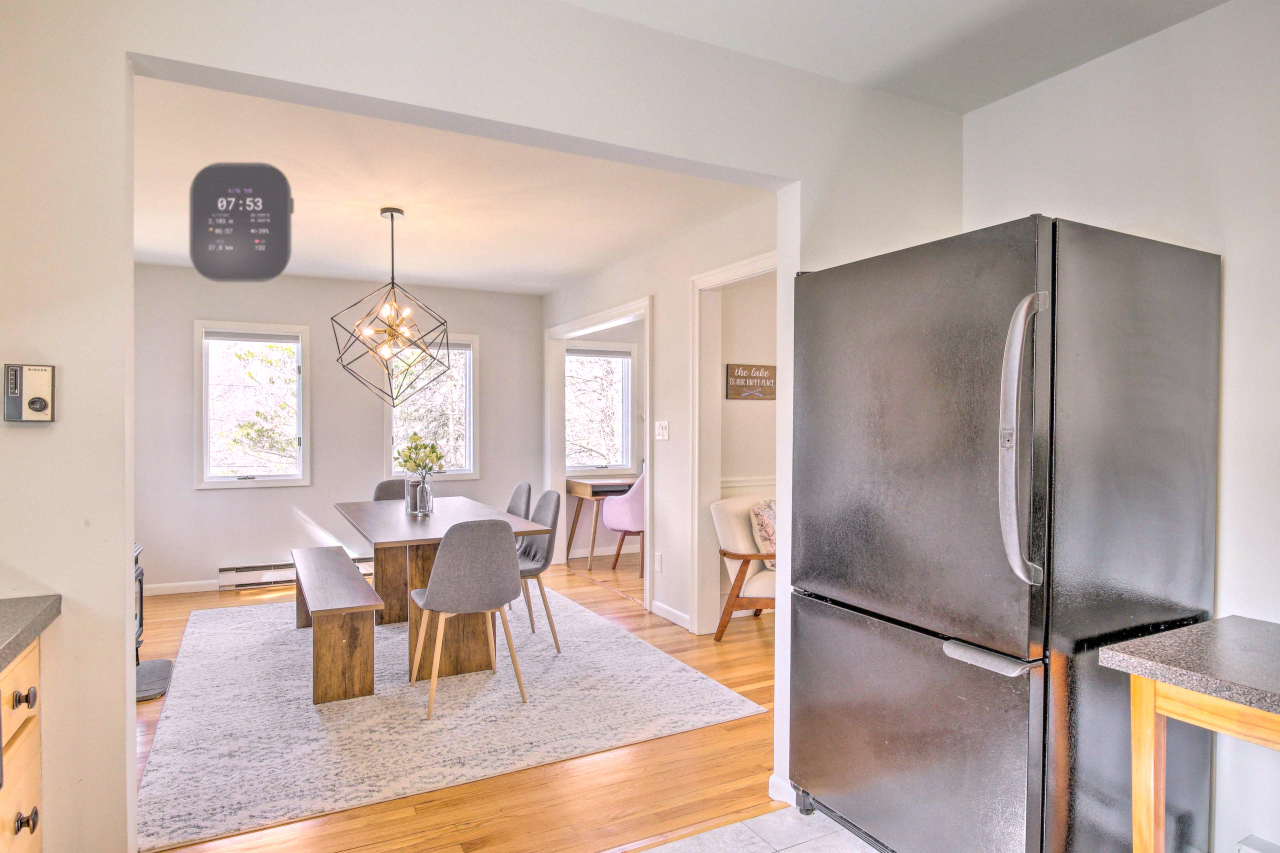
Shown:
**7:53**
